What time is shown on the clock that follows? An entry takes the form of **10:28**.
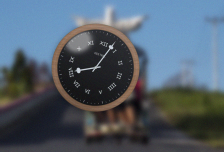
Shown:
**8:03**
